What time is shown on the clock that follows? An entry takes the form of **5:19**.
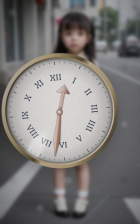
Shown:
**12:32**
